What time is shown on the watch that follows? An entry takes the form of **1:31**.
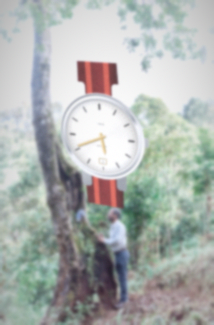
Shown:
**5:41**
